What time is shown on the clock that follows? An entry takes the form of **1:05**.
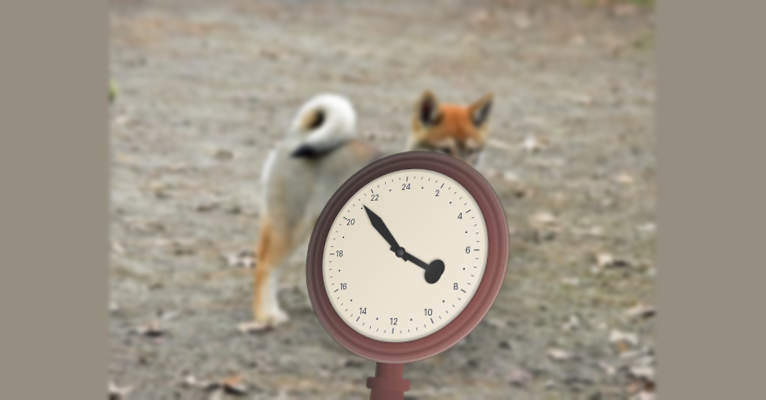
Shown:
**7:53**
